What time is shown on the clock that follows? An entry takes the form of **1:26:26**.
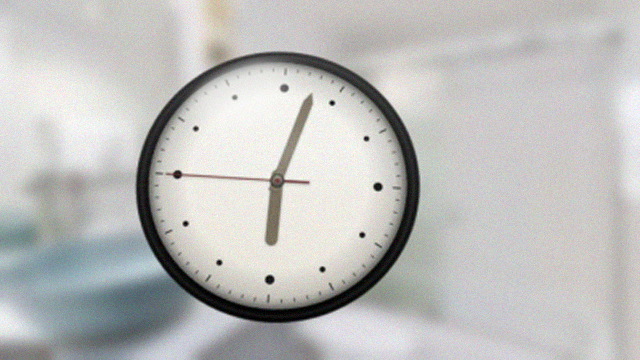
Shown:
**6:02:45**
